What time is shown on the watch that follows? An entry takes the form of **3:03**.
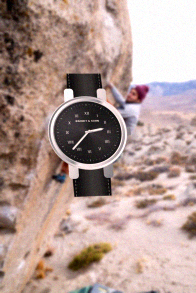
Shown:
**2:37**
